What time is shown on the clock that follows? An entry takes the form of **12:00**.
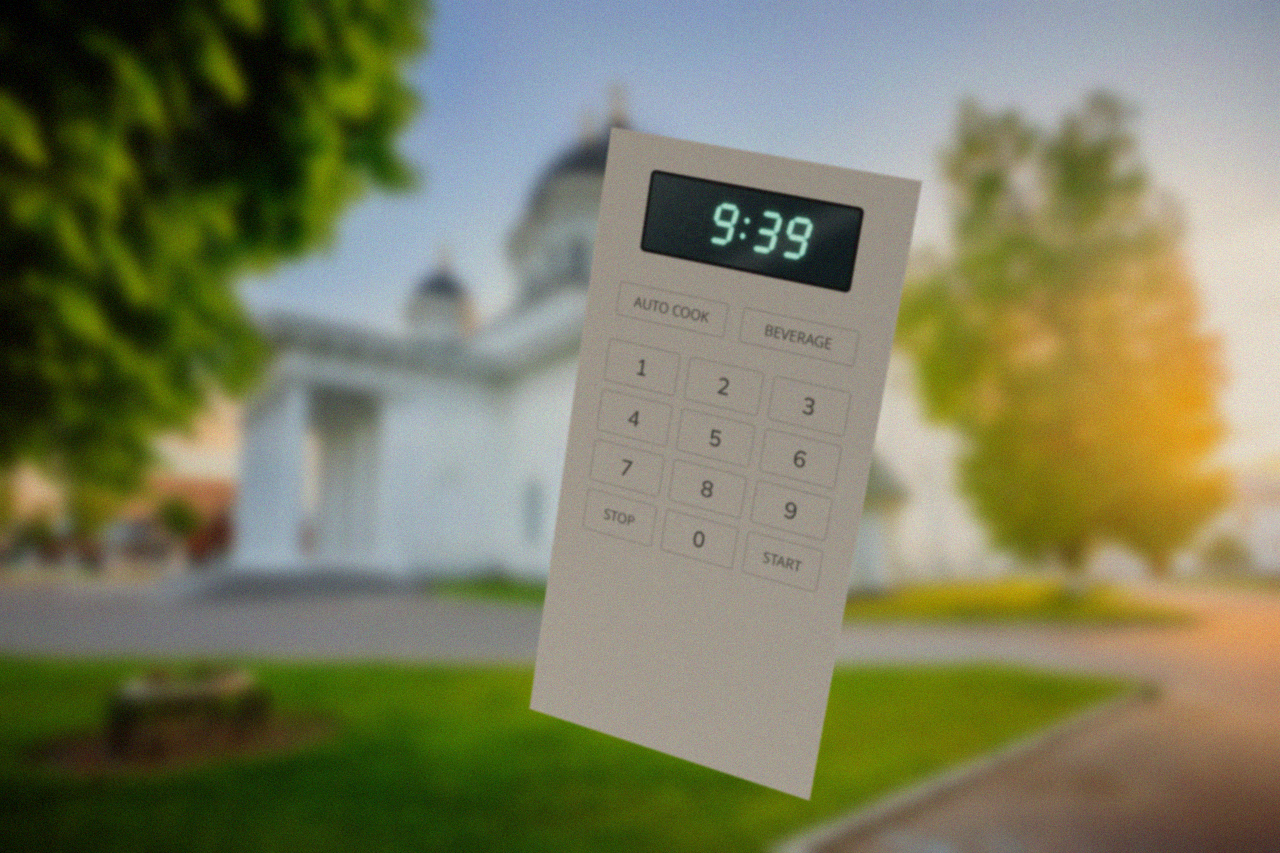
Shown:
**9:39**
